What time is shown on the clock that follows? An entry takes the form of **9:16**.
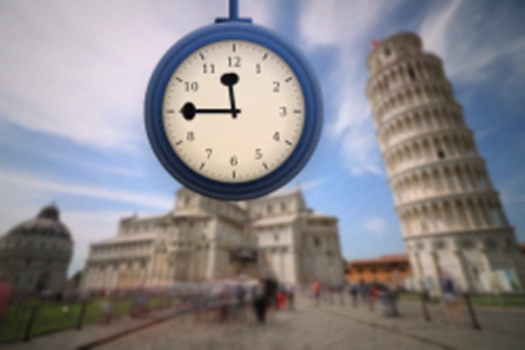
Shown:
**11:45**
